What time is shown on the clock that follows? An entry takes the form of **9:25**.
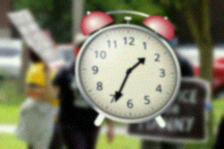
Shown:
**1:34**
